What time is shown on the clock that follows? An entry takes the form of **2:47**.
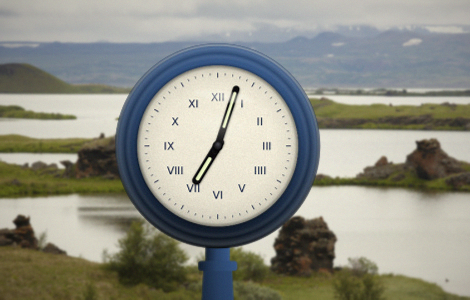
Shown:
**7:03**
